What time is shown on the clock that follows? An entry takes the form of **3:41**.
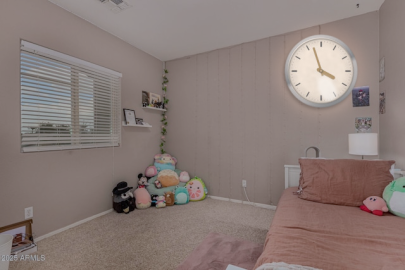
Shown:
**3:57**
